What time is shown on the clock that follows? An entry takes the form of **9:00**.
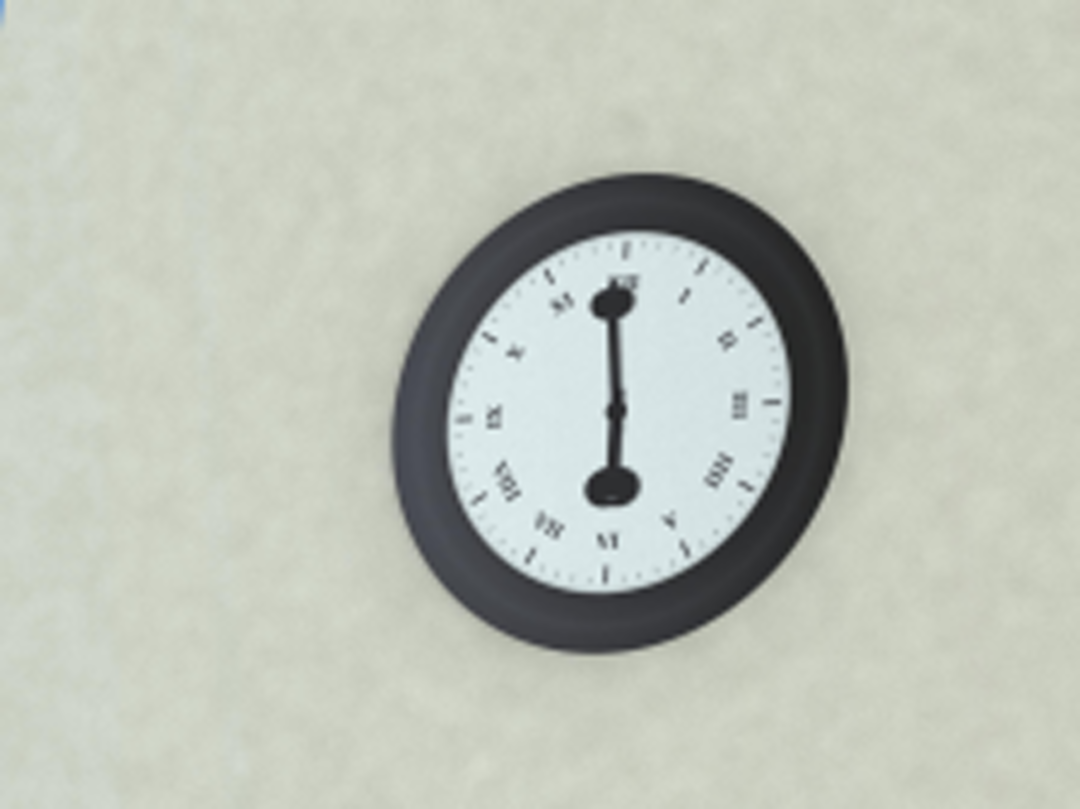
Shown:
**5:59**
